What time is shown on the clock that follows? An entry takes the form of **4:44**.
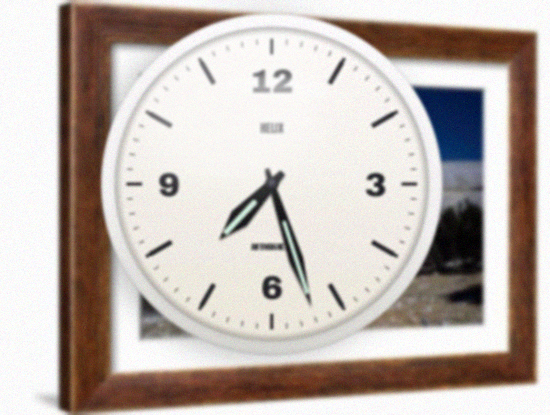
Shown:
**7:27**
